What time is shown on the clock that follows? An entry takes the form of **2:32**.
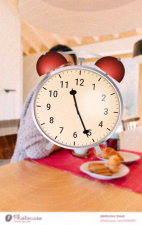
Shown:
**11:26**
